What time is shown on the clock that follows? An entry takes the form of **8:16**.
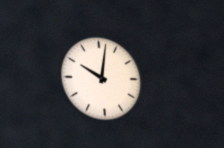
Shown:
**10:02**
